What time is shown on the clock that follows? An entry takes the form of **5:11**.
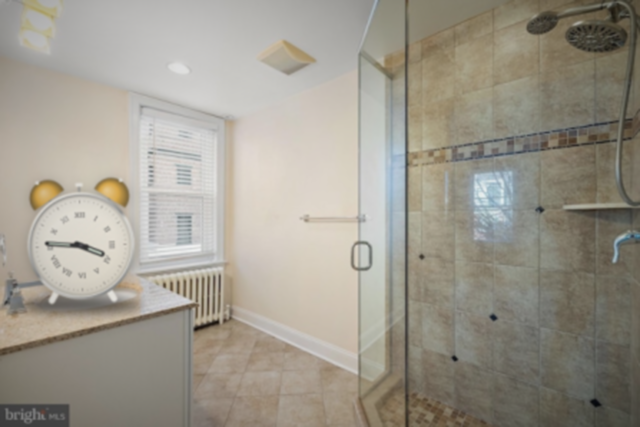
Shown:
**3:46**
